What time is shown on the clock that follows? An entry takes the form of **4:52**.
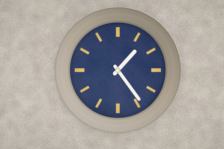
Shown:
**1:24**
